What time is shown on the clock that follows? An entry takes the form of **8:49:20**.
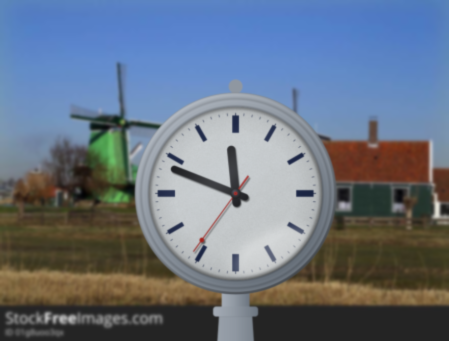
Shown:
**11:48:36**
